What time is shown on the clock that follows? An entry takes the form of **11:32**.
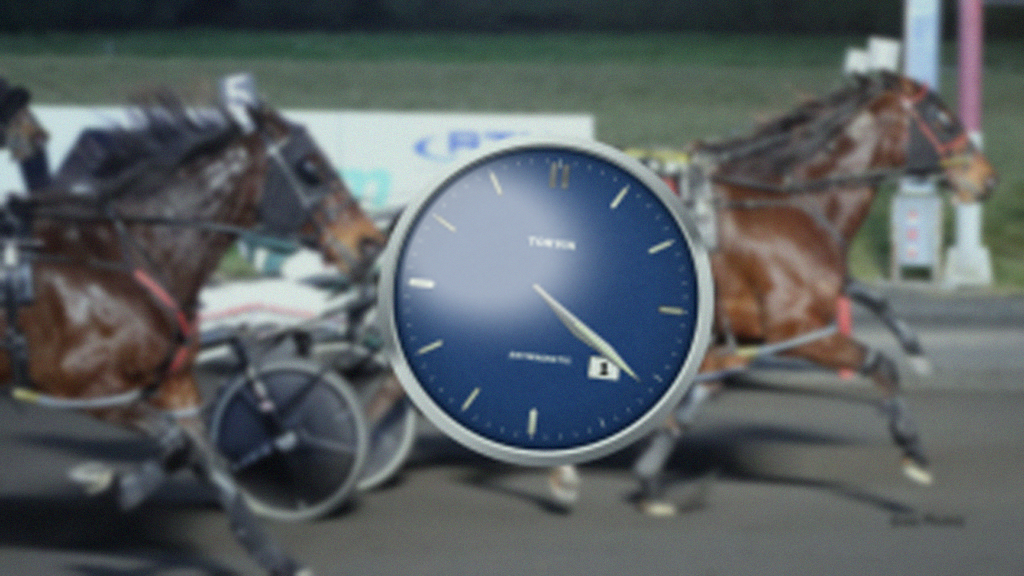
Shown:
**4:21**
